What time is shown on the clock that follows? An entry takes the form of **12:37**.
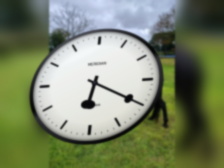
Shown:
**6:20**
